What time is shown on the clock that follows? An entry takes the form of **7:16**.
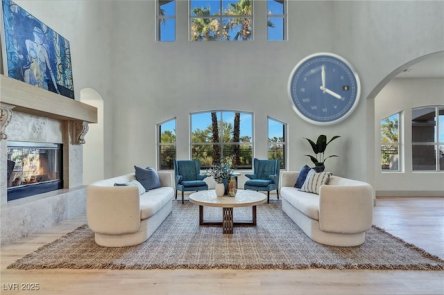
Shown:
**4:00**
